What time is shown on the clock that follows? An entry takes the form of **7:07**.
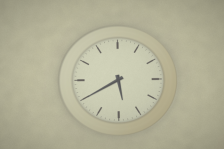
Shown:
**5:40**
